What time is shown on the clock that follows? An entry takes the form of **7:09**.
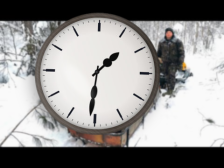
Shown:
**1:31**
